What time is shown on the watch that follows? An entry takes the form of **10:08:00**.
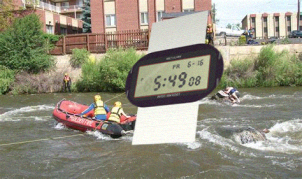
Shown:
**5:49:08**
